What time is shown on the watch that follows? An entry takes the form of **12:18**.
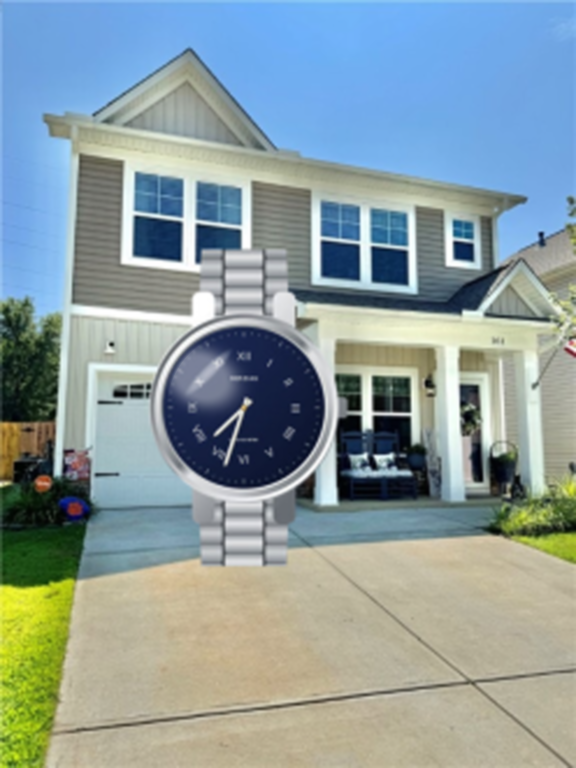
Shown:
**7:33**
